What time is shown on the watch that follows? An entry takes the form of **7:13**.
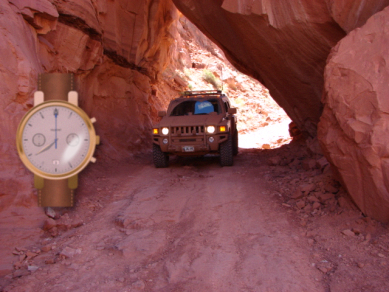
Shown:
**7:39**
